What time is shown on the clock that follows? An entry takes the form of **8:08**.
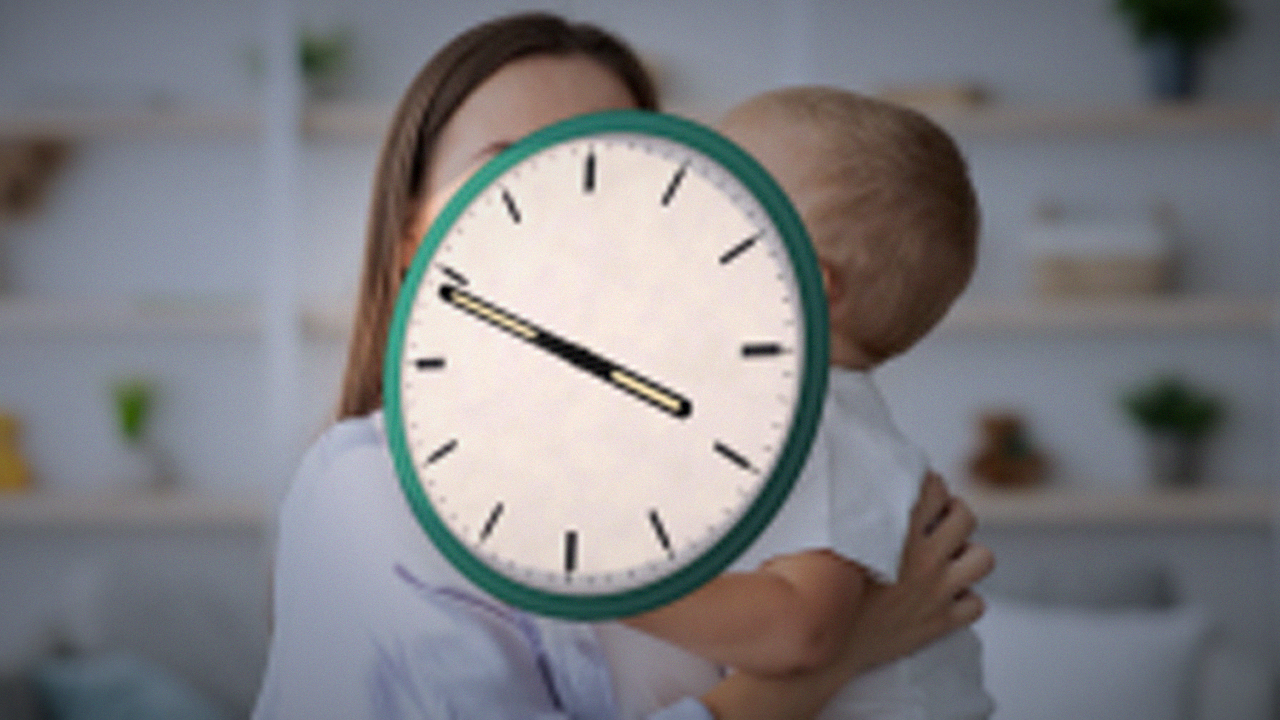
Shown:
**3:49**
